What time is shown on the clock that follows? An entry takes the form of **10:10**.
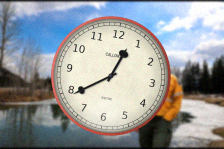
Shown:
**12:39**
